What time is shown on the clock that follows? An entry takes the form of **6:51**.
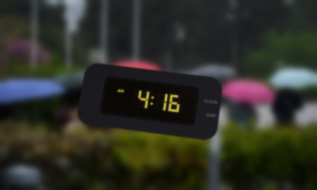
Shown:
**4:16**
